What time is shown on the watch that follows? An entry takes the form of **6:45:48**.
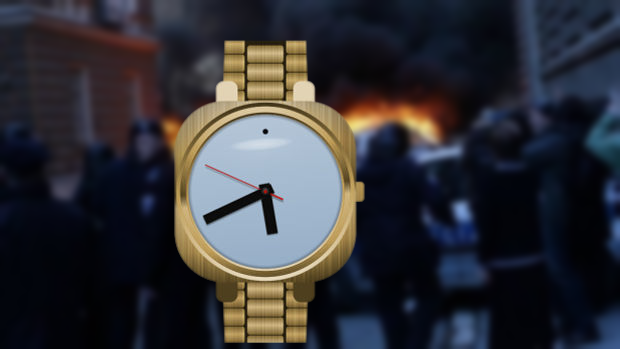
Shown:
**5:40:49**
